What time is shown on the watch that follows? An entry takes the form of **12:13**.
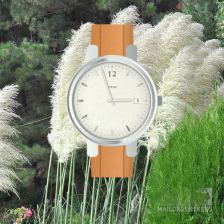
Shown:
**2:57**
